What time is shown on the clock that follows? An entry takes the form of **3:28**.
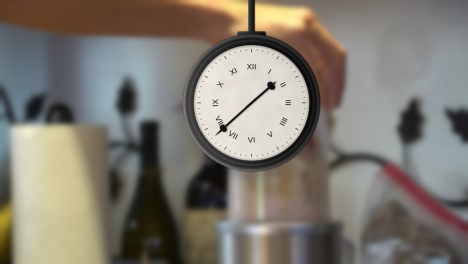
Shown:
**1:38**
